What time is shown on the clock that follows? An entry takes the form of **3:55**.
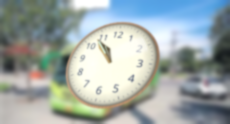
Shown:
**10:53**
